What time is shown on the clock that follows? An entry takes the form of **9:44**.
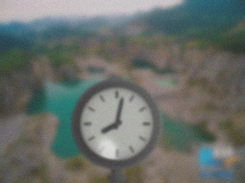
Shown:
**8:02**
